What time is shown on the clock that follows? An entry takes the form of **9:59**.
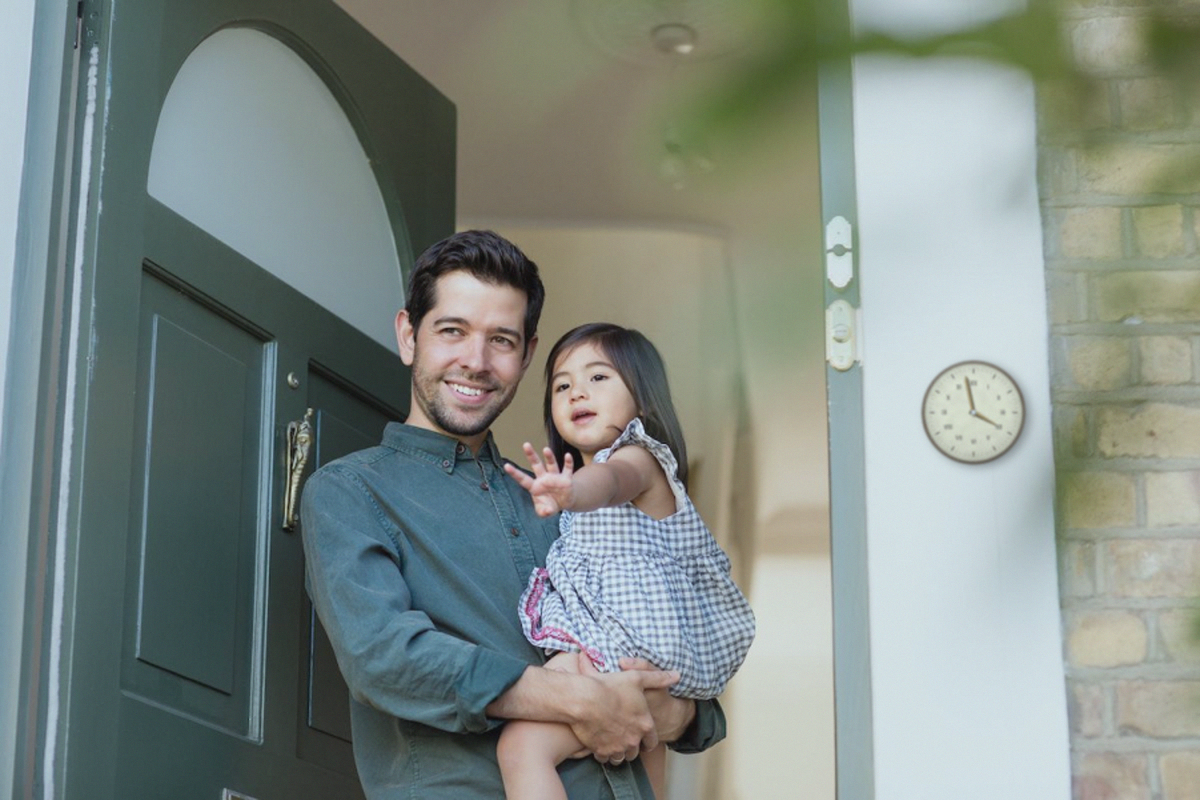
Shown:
**3:58**
